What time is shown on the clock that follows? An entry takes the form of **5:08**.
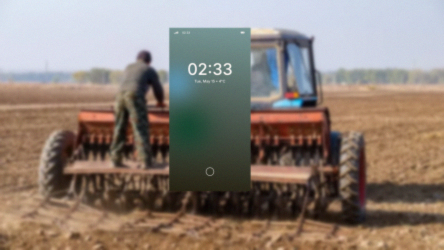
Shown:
**2:33**
